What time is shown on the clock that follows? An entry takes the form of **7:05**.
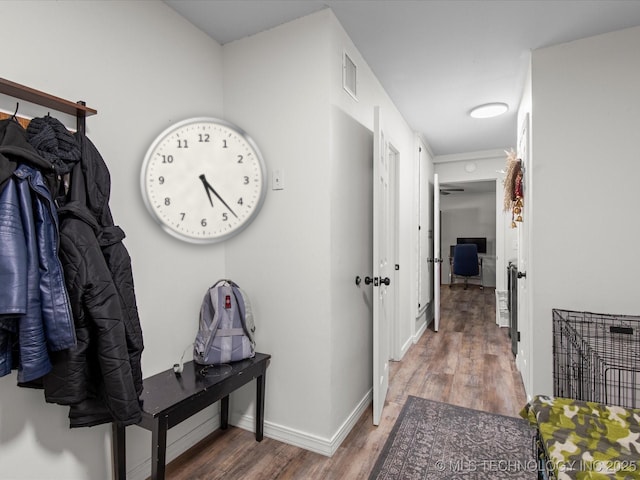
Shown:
**5:23**
